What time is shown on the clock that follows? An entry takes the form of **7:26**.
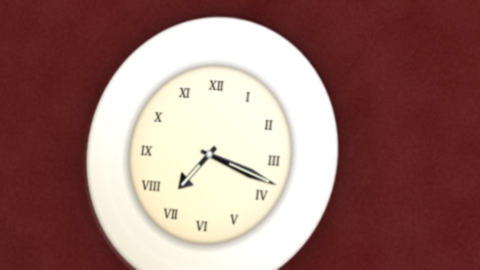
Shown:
**7:18**
